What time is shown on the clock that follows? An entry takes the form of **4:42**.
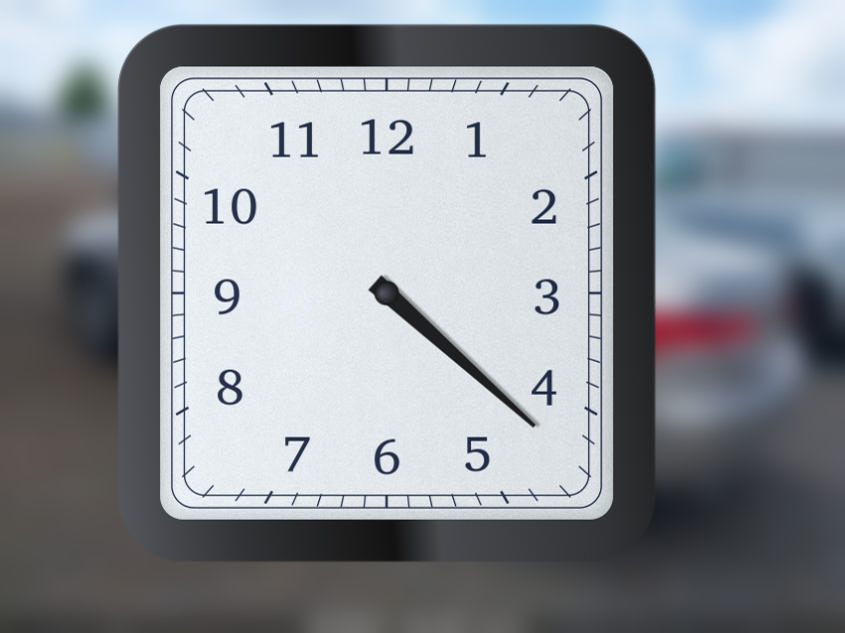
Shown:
**4:22**
